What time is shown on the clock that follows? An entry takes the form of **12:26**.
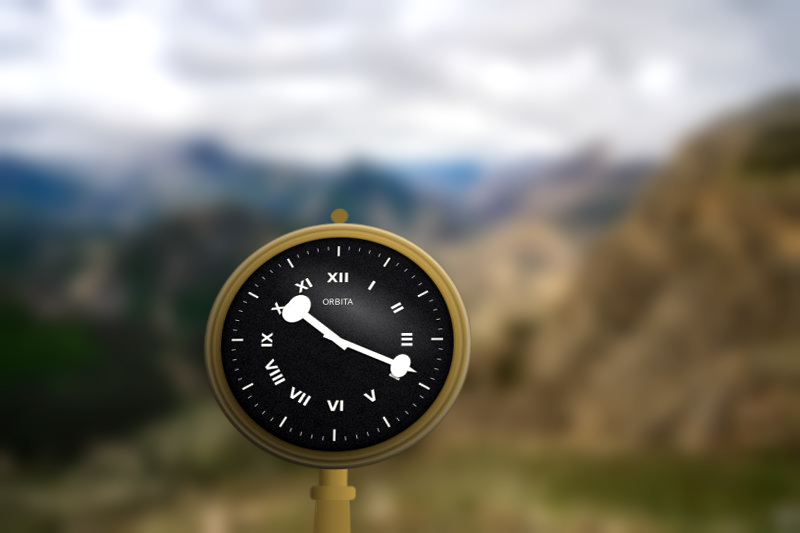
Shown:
**10:19**
